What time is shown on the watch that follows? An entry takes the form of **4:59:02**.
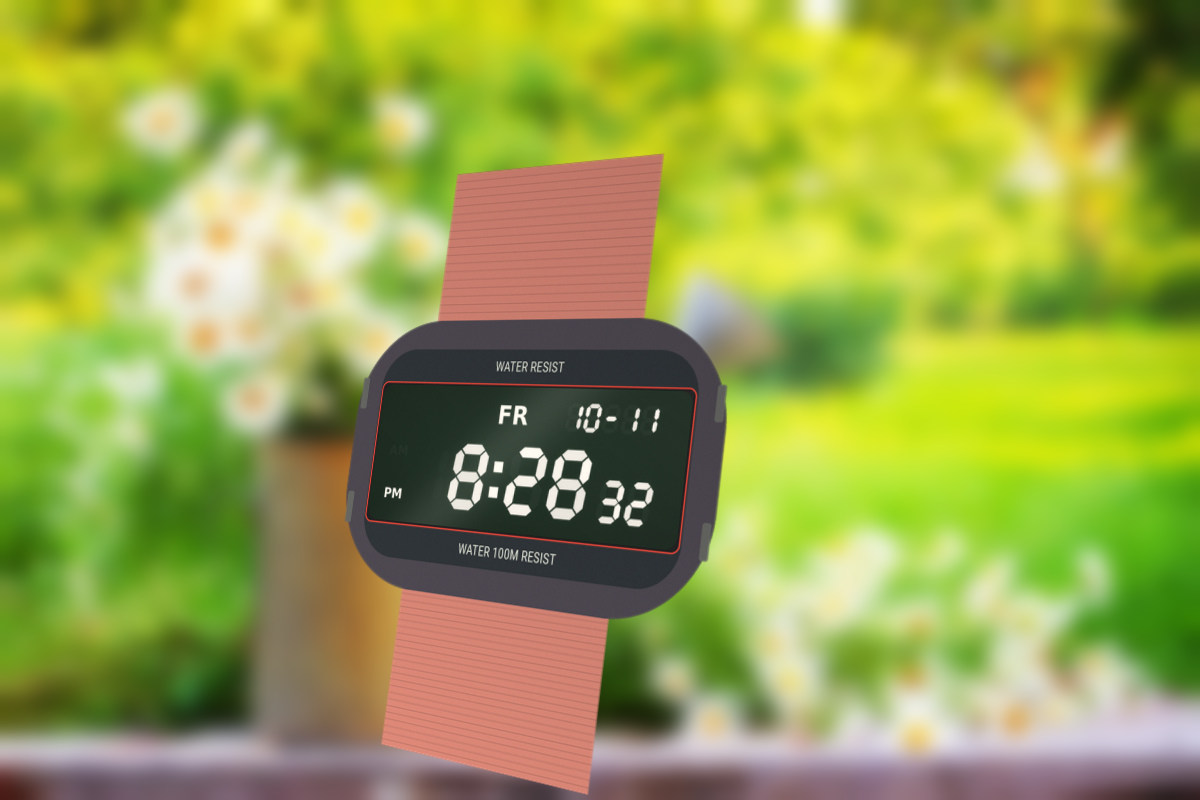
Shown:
**8:28:32**
